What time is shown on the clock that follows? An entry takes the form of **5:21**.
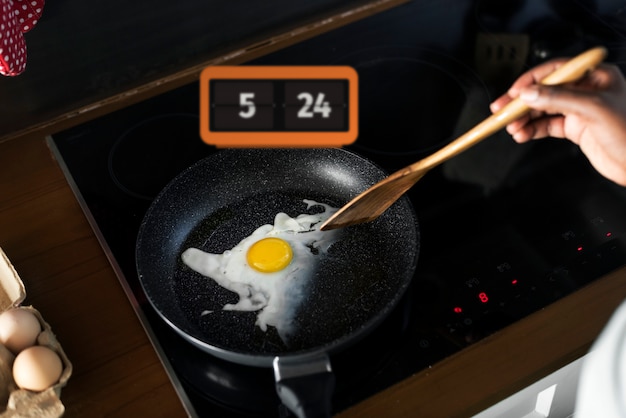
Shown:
**5:24**
